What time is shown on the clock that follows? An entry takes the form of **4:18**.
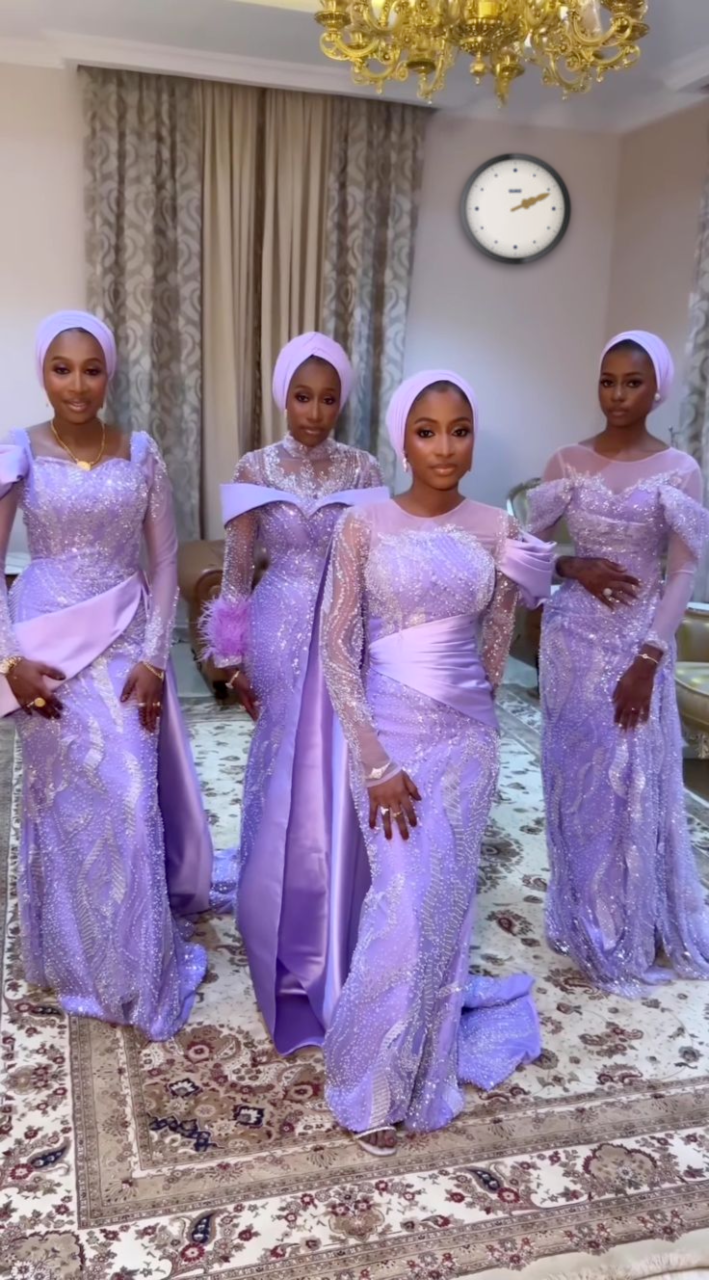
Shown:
**2:11**
